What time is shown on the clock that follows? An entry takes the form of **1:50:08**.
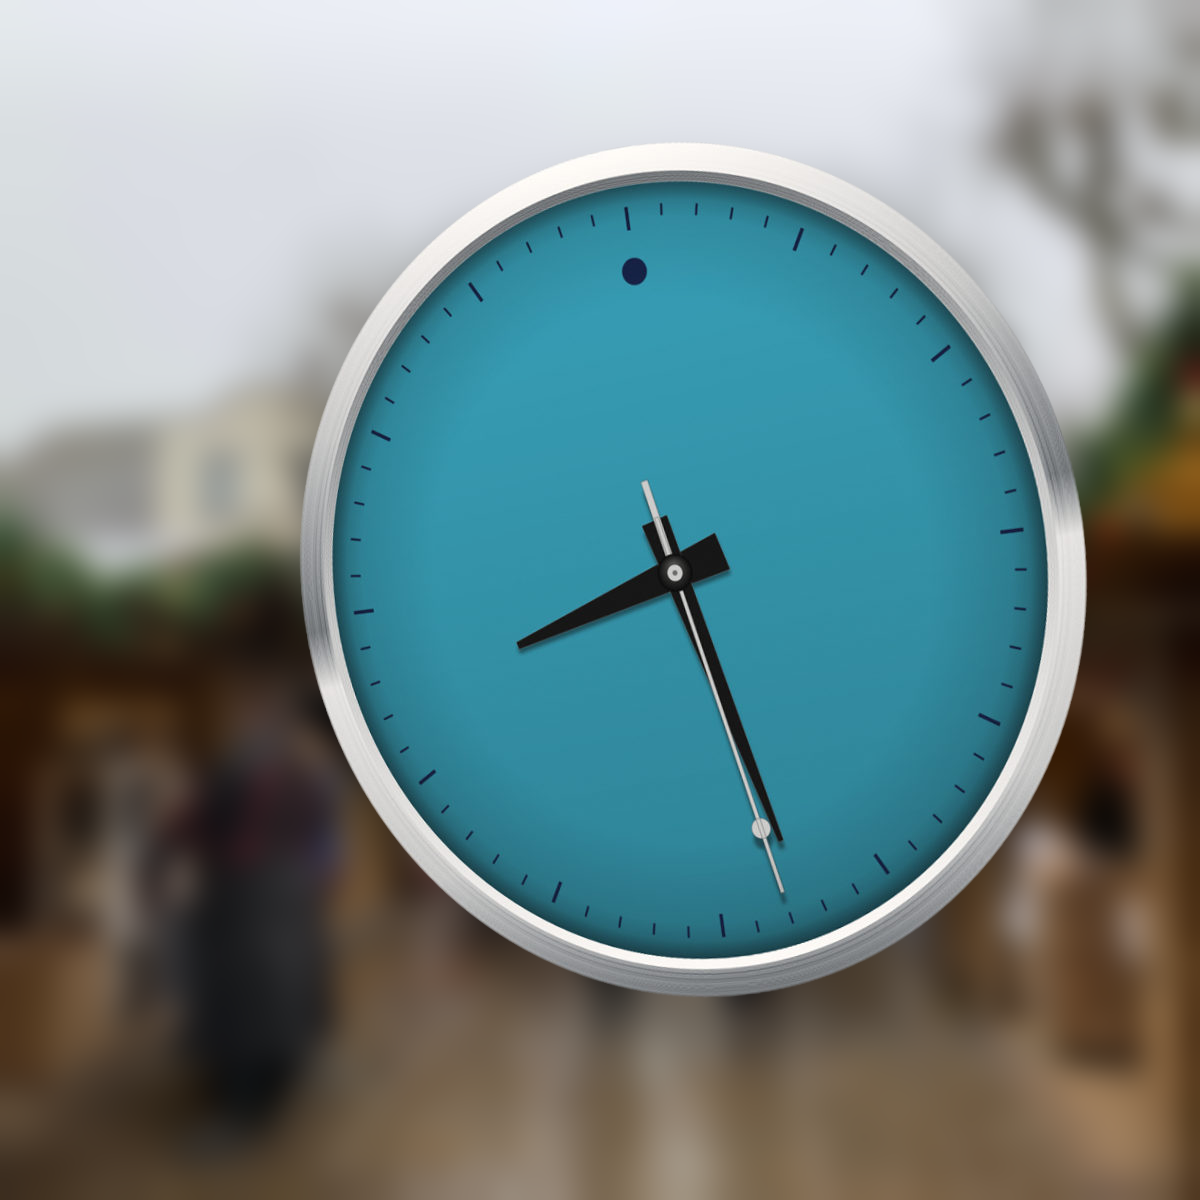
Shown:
**8:27:28**
